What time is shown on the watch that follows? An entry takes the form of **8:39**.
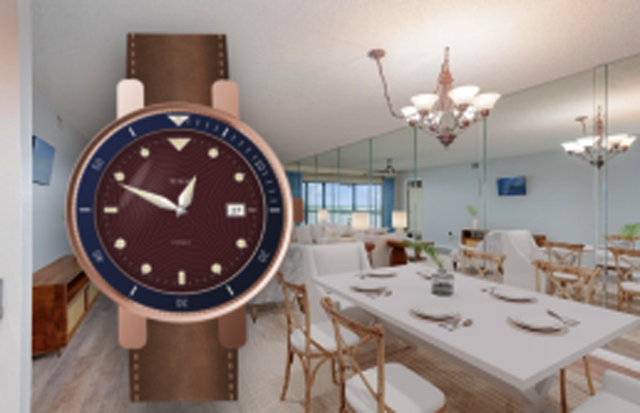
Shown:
**12:49**
